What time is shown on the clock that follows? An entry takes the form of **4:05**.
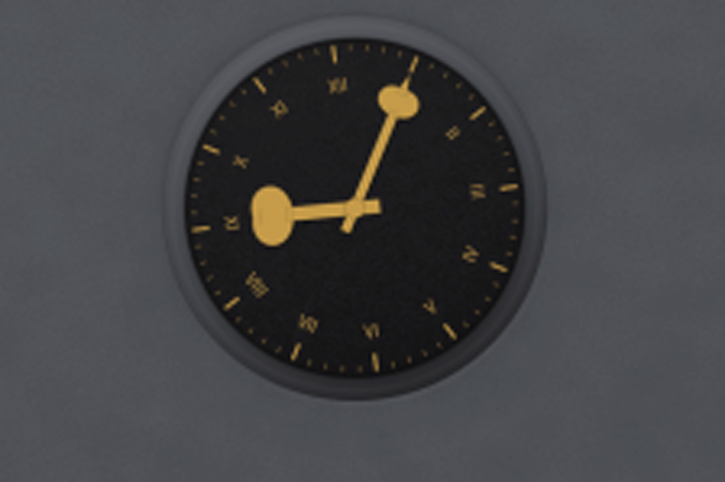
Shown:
**9:05**
